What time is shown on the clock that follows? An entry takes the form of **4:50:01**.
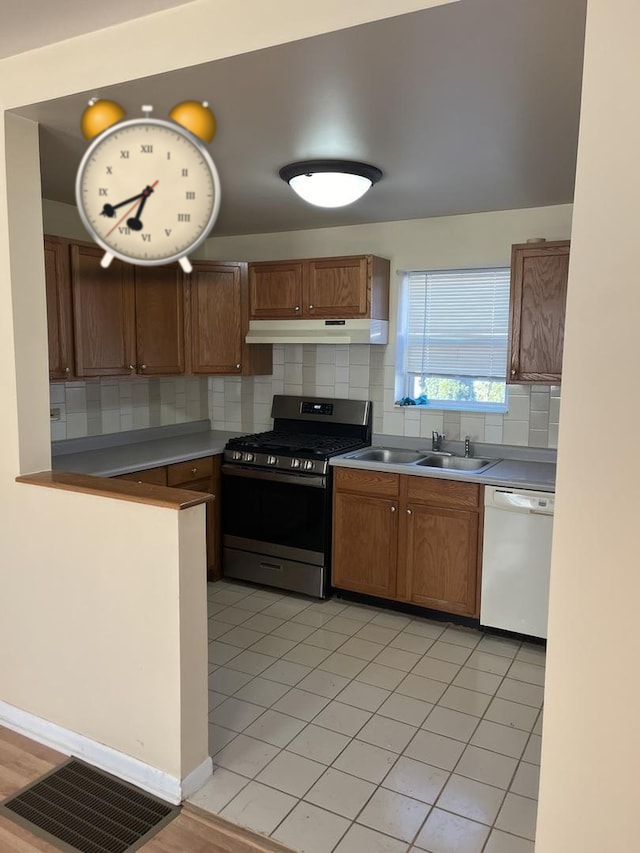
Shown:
**6:40:37**
